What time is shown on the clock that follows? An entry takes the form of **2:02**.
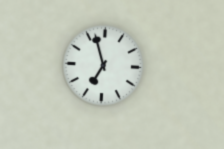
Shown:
**6:57**
